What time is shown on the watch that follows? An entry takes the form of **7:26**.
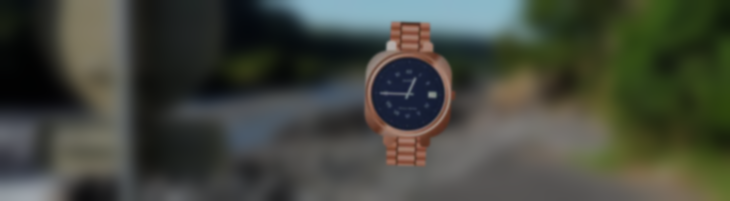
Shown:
**12:45**
